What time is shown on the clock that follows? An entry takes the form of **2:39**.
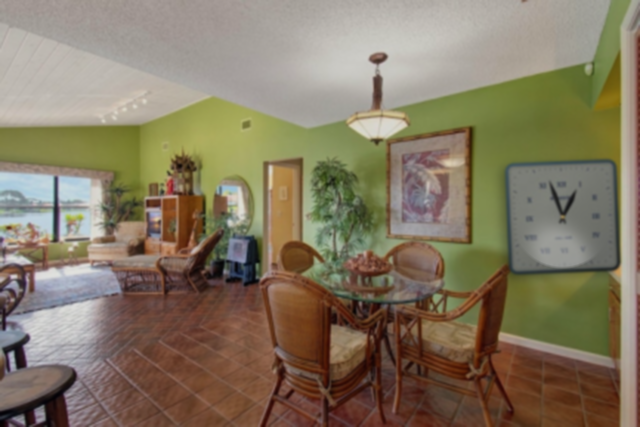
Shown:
**12:57**
